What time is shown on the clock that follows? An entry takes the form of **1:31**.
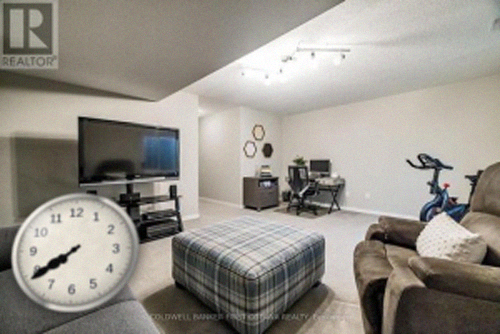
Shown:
**7:39**
